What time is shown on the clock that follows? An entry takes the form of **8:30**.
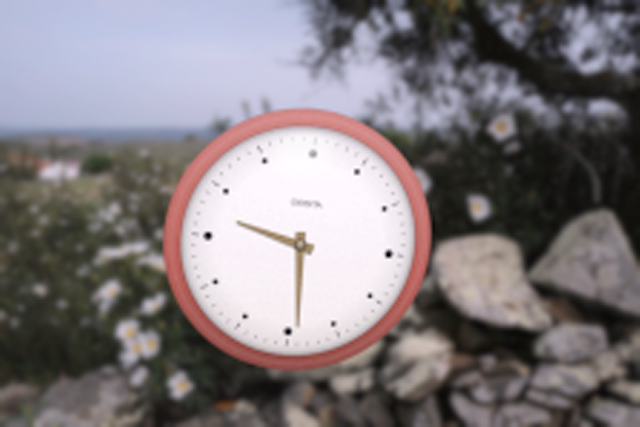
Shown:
**9:29**
